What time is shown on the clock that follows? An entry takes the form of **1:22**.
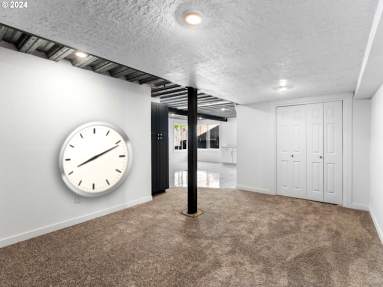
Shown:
**8:11**
